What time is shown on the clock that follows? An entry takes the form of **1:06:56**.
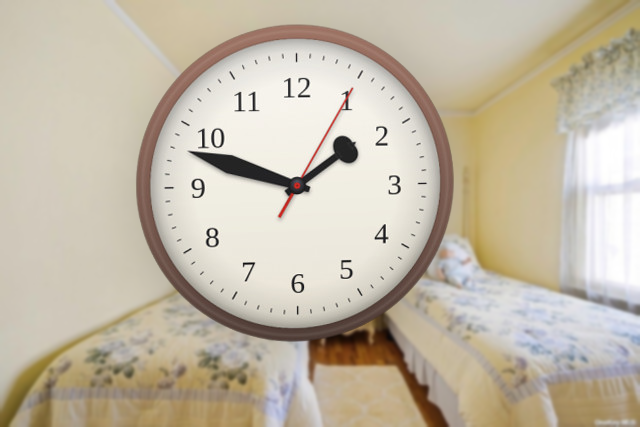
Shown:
**1:48:05**
